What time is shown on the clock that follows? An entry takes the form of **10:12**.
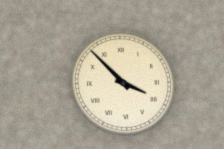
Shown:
**3:53**
